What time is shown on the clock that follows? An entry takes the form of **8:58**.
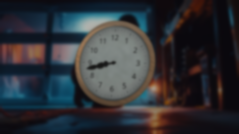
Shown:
**8:43**
